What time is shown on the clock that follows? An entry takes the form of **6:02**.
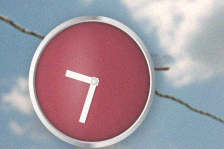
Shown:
**9:33**
